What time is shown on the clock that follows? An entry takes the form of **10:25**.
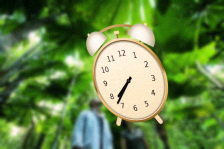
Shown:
**7:37**
